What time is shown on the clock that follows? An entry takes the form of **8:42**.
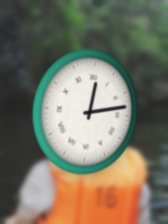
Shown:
**12:13**
